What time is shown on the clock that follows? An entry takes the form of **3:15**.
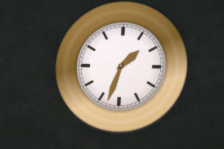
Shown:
**1:33**
